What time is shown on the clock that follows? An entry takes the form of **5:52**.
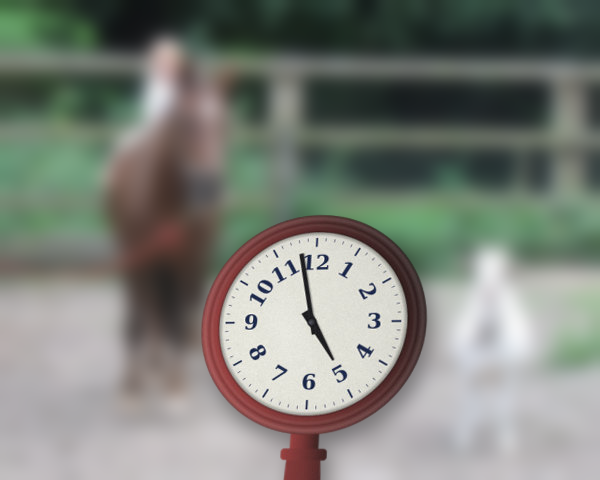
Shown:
**4:58**
